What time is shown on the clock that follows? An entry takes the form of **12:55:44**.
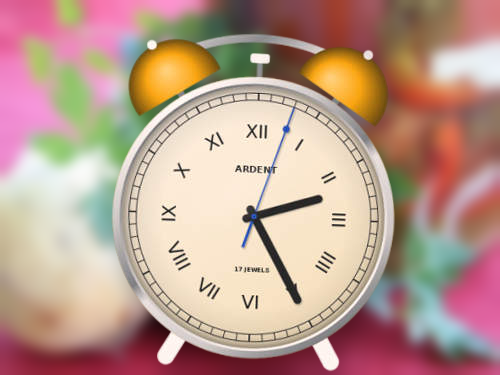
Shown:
**2:25:03**
